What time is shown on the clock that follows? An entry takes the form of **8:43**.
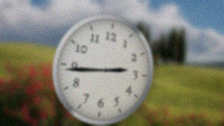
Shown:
**2:44**
